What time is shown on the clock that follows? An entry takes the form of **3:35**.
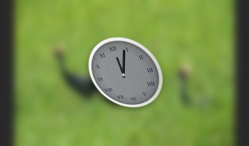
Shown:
**12:04**
